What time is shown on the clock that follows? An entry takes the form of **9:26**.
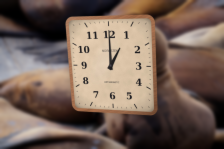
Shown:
**1:00**
